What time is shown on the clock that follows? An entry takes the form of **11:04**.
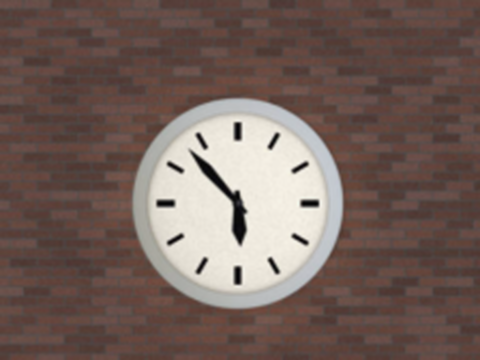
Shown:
**5:53**
